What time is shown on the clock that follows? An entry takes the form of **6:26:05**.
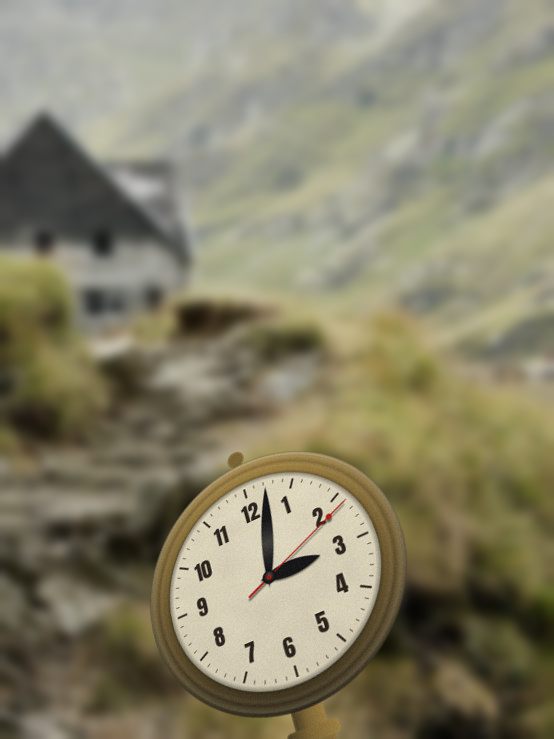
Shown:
**3:02:11**
